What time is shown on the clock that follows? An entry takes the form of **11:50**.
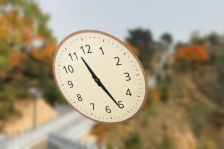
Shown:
**11:26**
